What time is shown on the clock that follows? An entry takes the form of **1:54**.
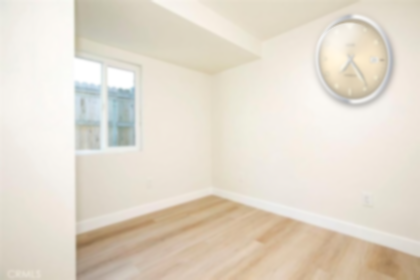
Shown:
**7:24**
